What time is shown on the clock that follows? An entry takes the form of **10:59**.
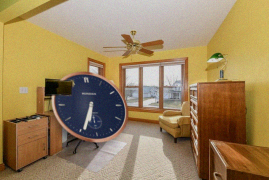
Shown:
**6:34**
